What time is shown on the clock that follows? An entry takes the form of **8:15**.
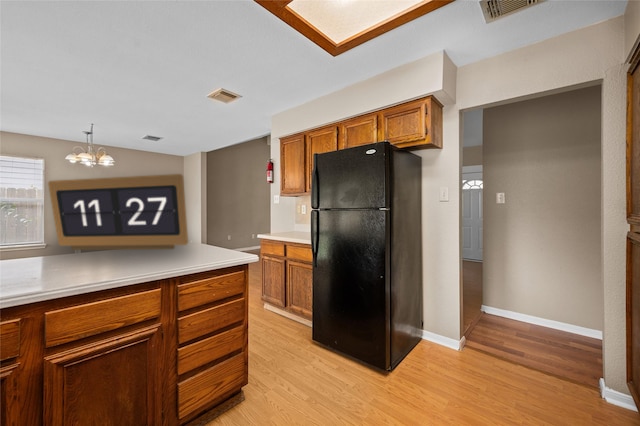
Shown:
**11:27**
